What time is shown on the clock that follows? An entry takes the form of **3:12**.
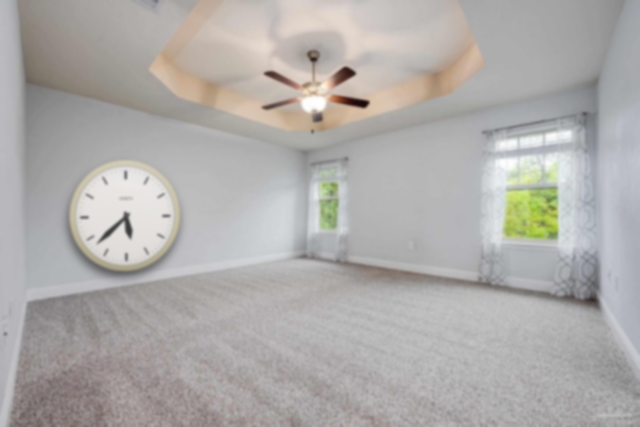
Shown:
**5:38**
